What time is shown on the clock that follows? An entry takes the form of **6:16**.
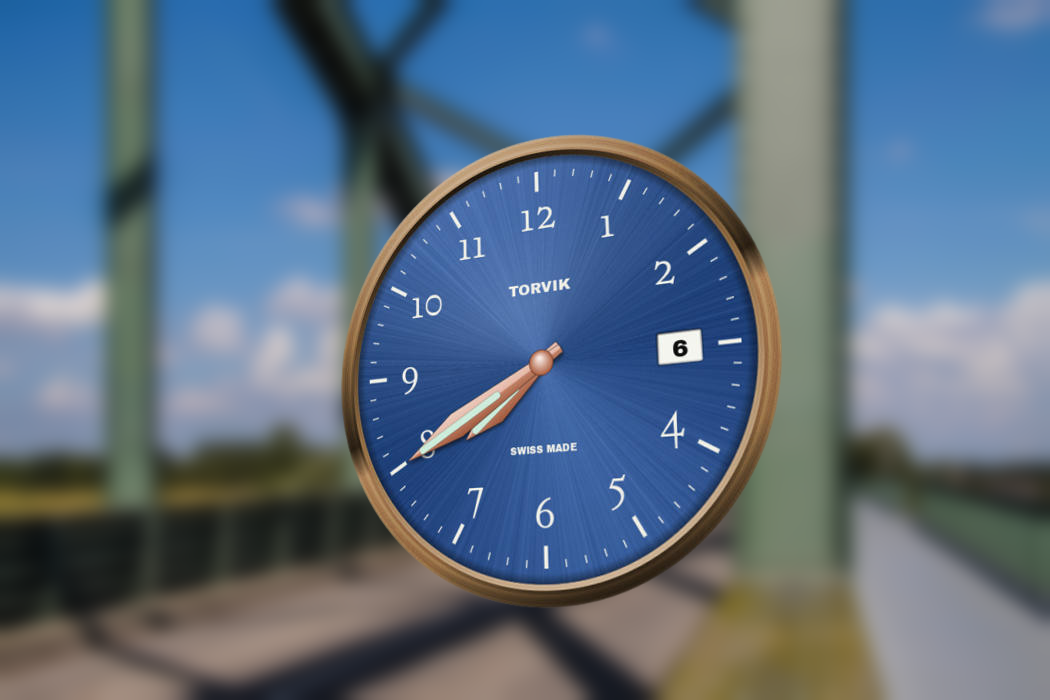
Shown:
**7:40**
